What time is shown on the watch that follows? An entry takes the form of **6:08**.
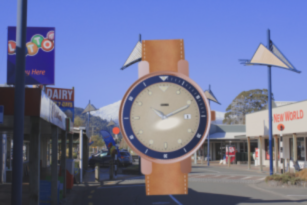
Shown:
**10:11**
